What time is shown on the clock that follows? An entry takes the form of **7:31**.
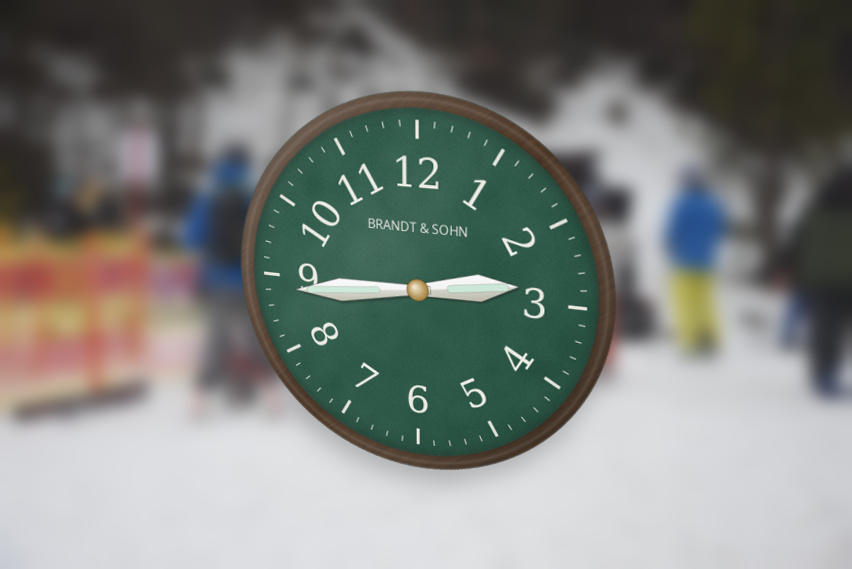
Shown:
**2:44**
